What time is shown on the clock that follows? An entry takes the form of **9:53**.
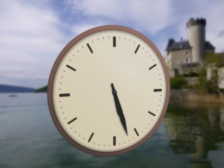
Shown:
**5:27**
